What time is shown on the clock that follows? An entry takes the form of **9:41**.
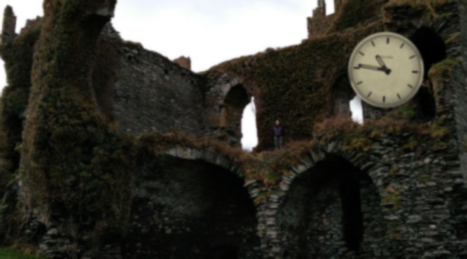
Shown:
**10:46**
